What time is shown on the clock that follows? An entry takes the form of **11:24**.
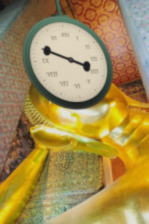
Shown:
**3:49**
